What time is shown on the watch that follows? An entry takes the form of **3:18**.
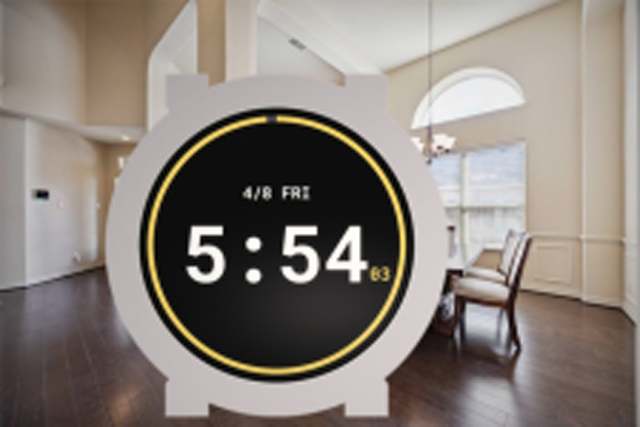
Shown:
**5:54**
